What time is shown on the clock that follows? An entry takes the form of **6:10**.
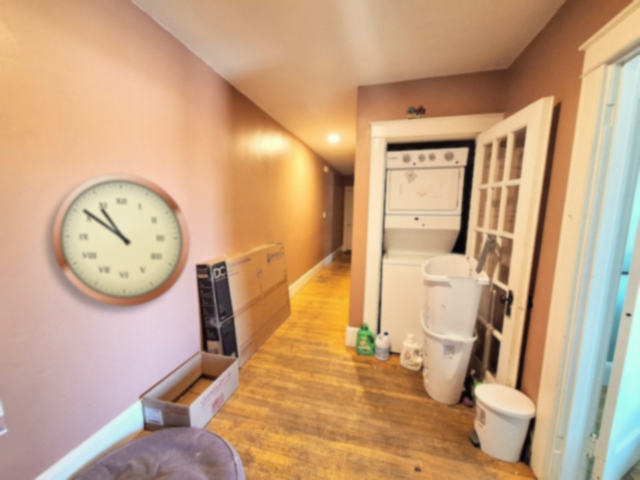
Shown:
**10:51**
